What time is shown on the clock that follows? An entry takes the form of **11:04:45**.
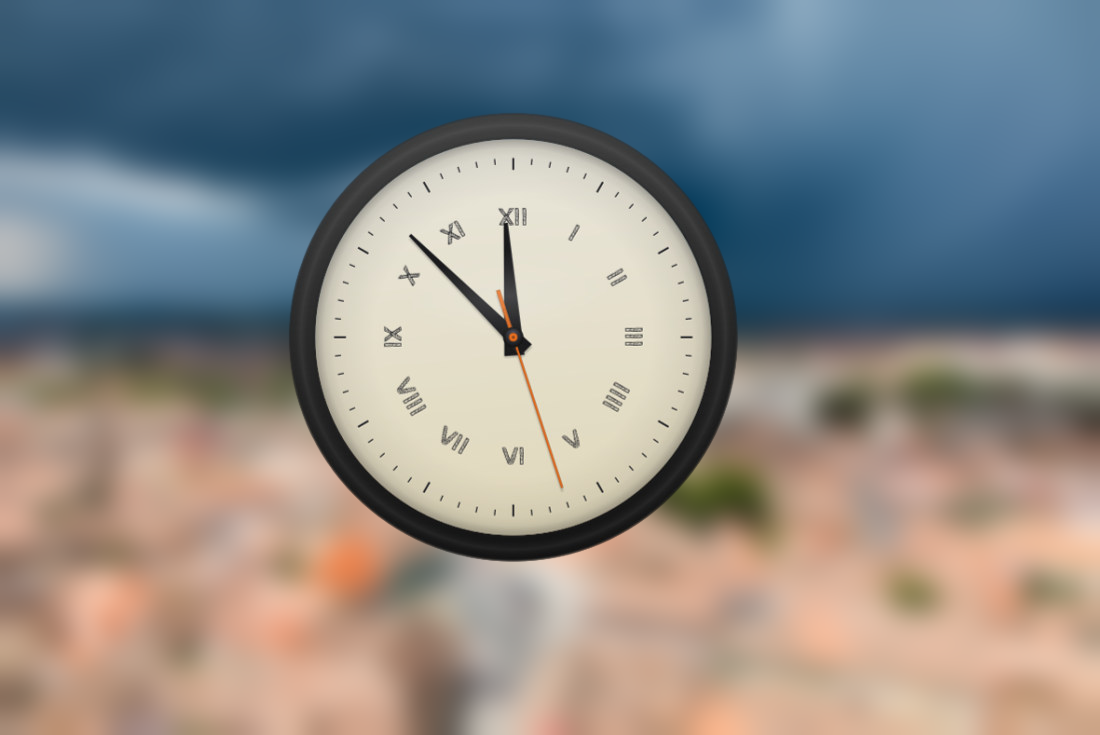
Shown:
**11:52:27**
